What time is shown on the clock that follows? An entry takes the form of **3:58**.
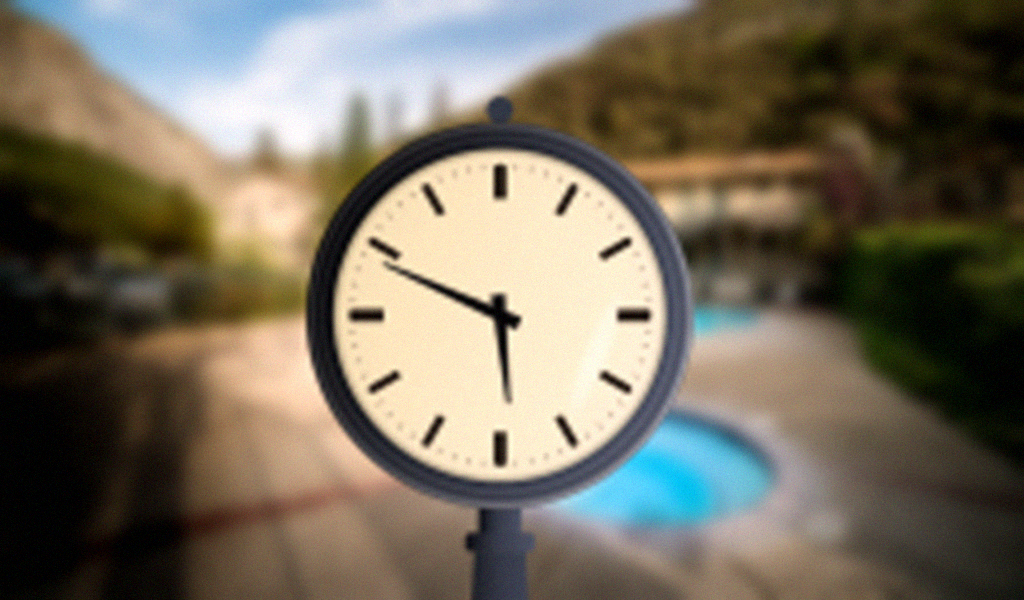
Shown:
**5:49**
